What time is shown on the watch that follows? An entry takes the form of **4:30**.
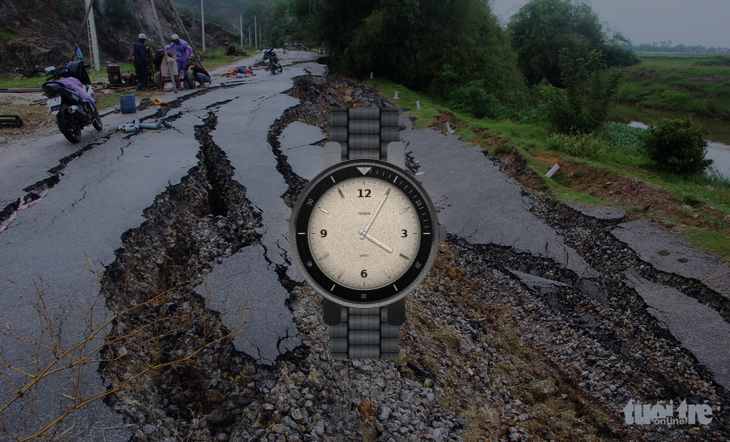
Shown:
**4:05**
